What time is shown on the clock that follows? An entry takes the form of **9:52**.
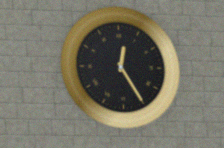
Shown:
**12:25**
